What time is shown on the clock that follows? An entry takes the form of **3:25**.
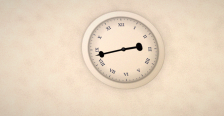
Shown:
**2:43**
